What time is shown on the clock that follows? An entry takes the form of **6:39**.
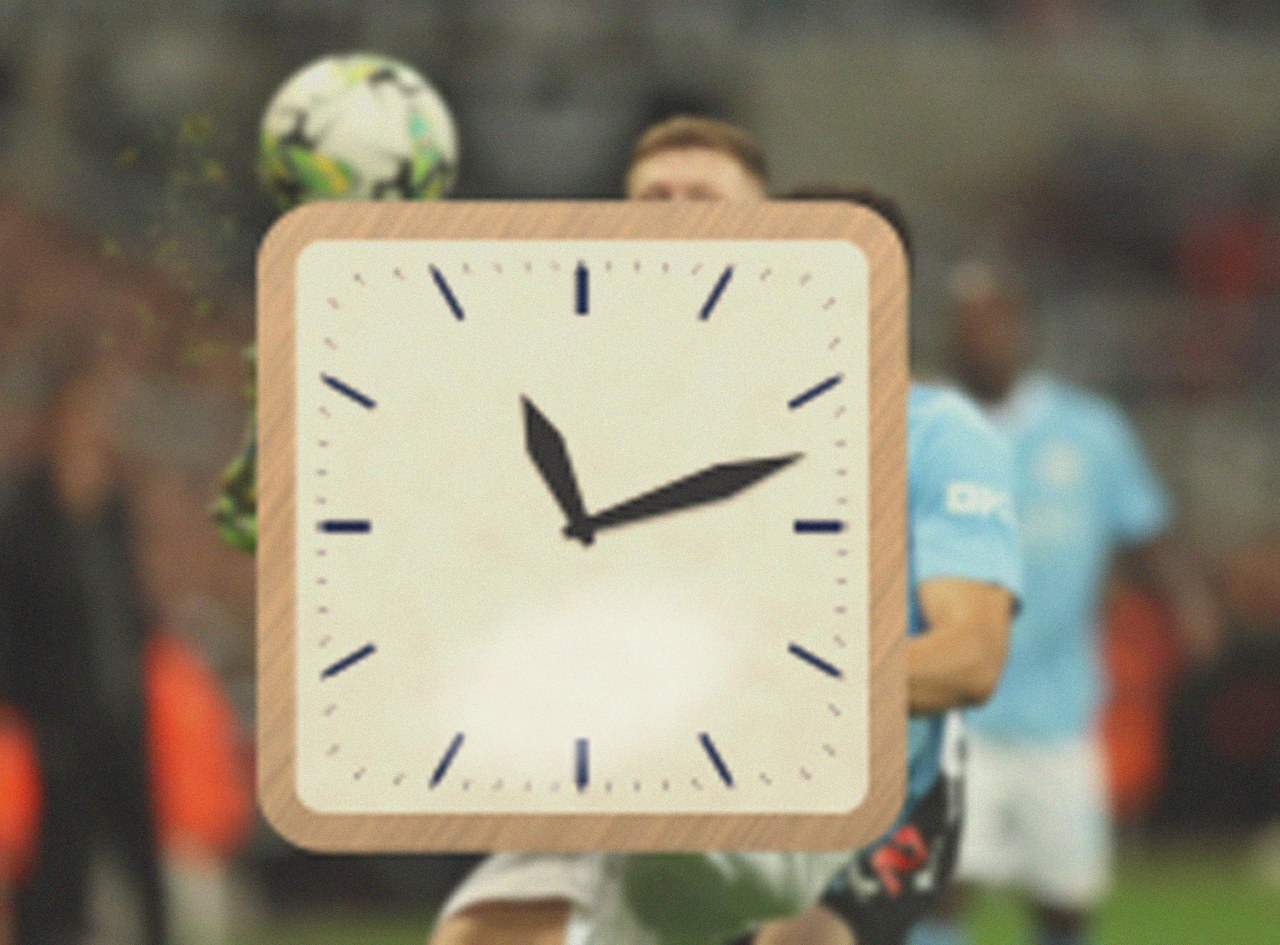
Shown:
**11:12**
